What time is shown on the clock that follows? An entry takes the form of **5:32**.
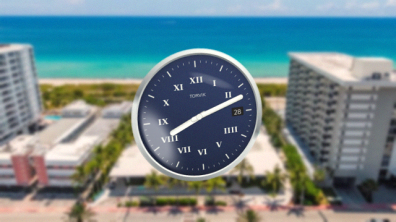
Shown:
**8:12**
